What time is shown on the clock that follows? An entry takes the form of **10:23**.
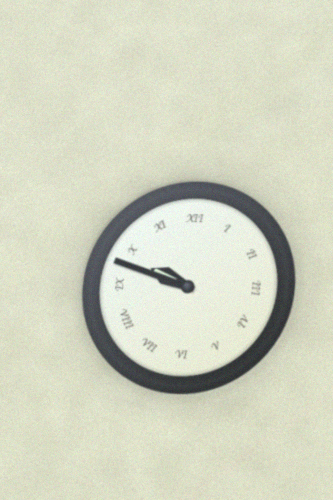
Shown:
**9:48**
